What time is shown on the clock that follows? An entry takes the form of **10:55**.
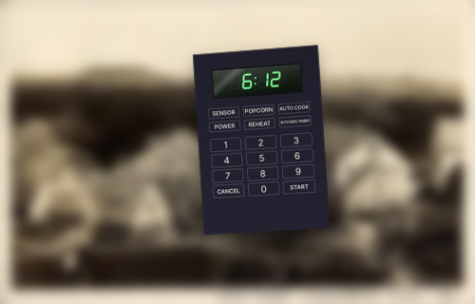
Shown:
**6:12**
